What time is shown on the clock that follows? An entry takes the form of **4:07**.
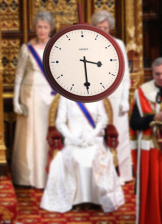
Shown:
**3:30**
